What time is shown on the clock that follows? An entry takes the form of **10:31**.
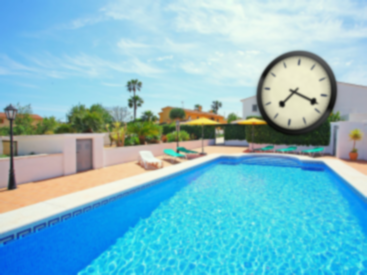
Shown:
**7:18**
